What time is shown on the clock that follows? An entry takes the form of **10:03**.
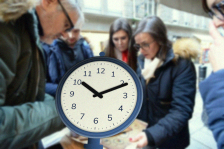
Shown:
**10:11**
